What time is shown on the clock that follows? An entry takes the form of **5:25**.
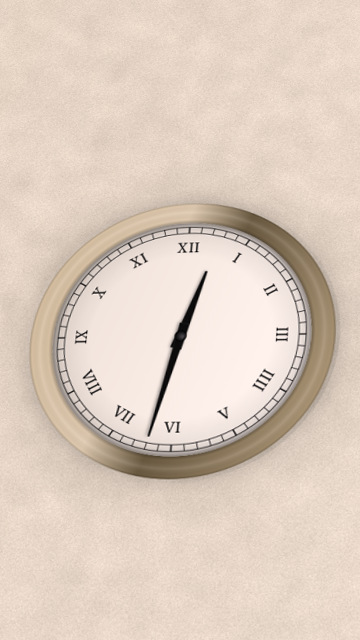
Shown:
**12:32**
